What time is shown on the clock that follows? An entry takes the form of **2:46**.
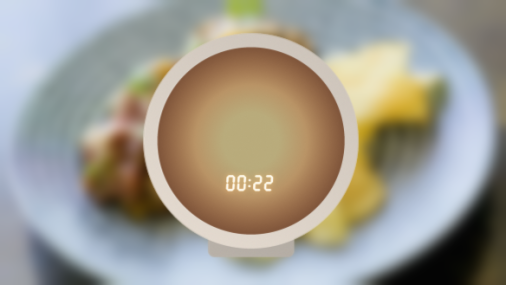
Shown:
**0:22**
